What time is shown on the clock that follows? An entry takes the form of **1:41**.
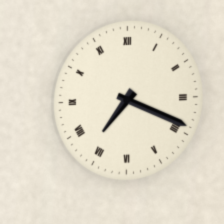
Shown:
**7:19**
